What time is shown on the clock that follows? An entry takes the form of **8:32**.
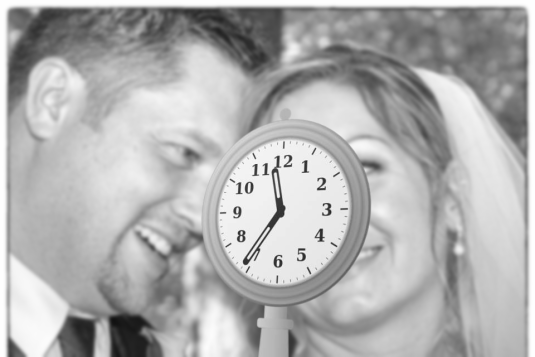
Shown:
**11:36**
